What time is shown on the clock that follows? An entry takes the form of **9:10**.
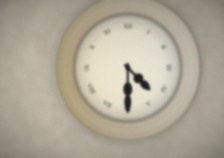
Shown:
**4:30**
